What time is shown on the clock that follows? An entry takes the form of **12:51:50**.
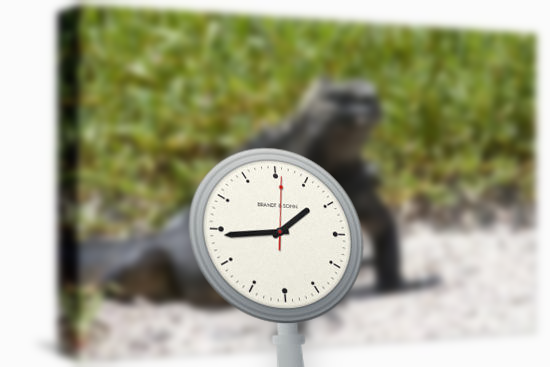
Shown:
**1:44:01**
